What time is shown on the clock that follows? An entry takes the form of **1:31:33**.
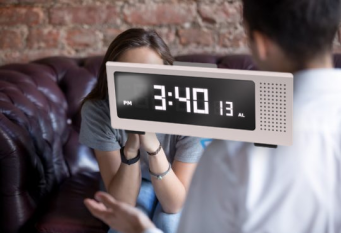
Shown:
**3:40:13**
